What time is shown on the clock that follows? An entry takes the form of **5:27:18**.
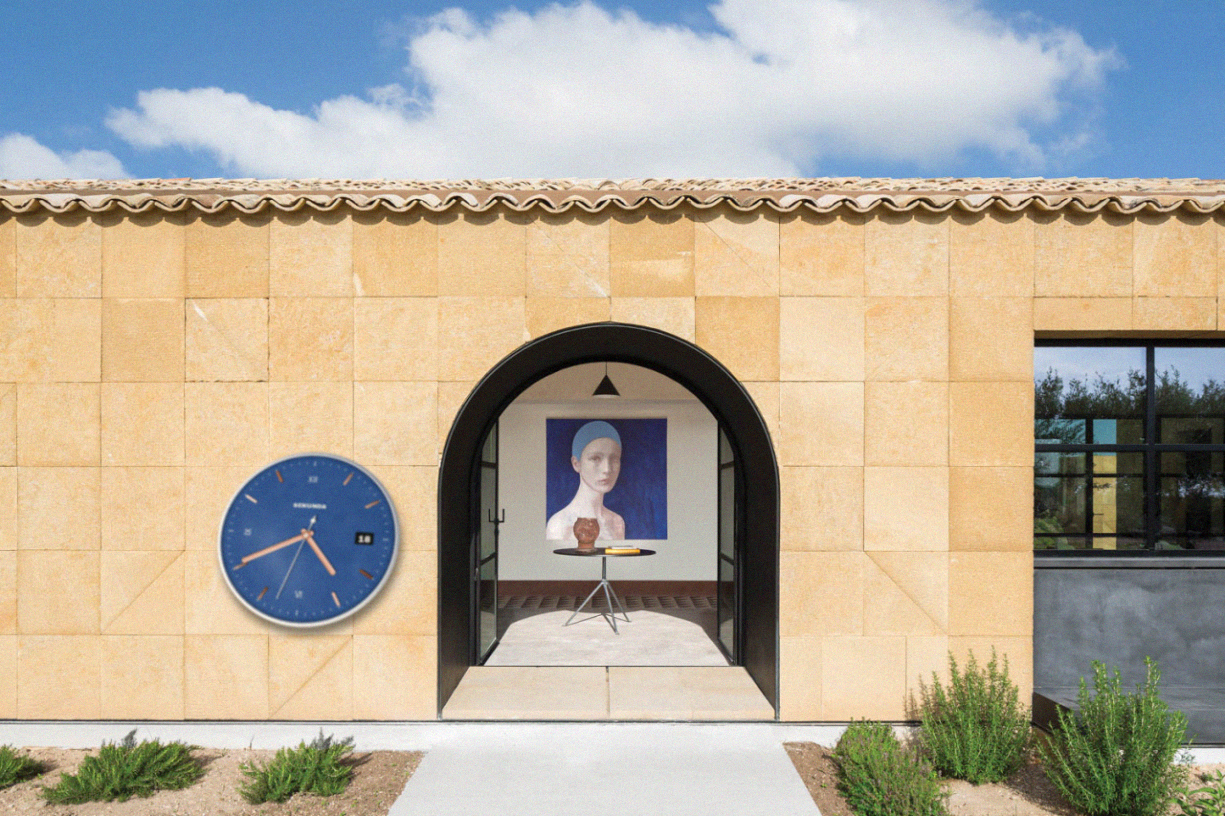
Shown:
**4:40:33**
